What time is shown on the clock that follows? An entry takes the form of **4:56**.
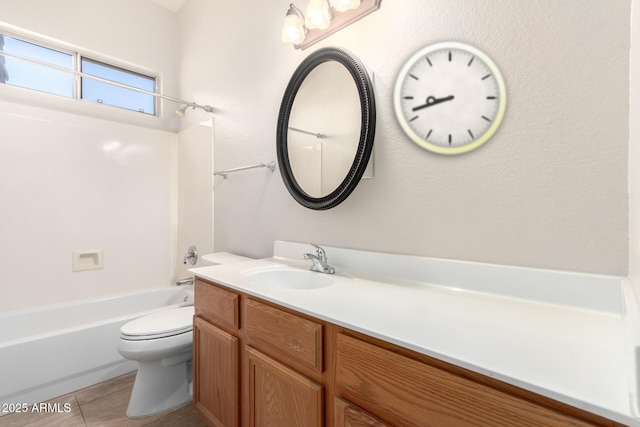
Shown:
**8:42**
